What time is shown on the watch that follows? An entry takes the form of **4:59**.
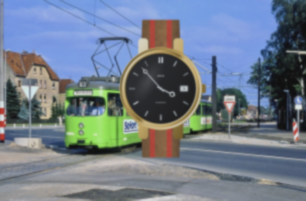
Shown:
**3:53**
